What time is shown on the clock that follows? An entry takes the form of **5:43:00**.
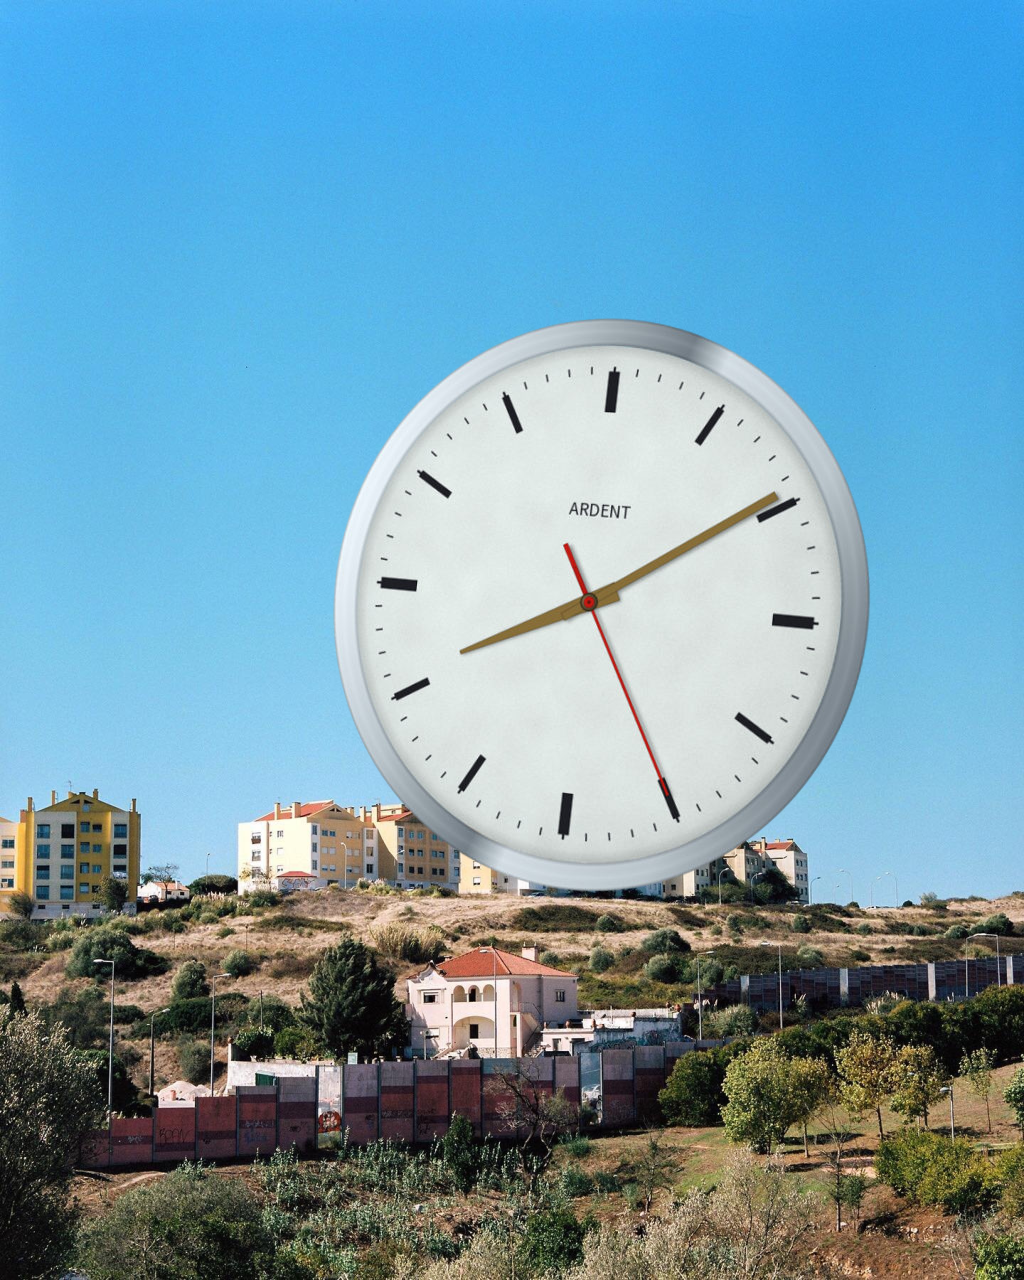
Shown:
**8:09:25**
